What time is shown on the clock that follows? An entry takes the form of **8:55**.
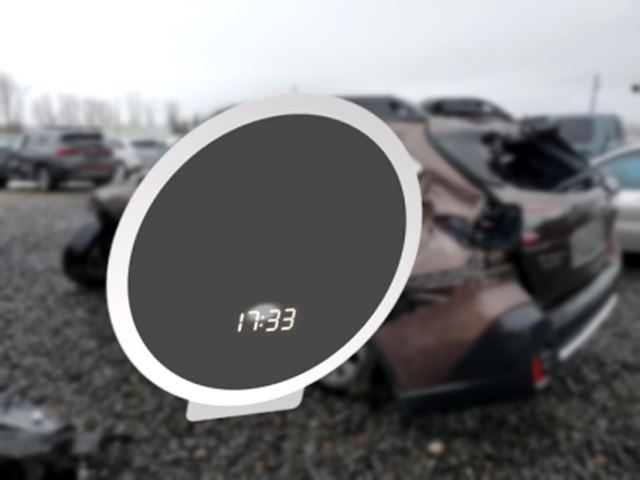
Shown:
**17:33**
